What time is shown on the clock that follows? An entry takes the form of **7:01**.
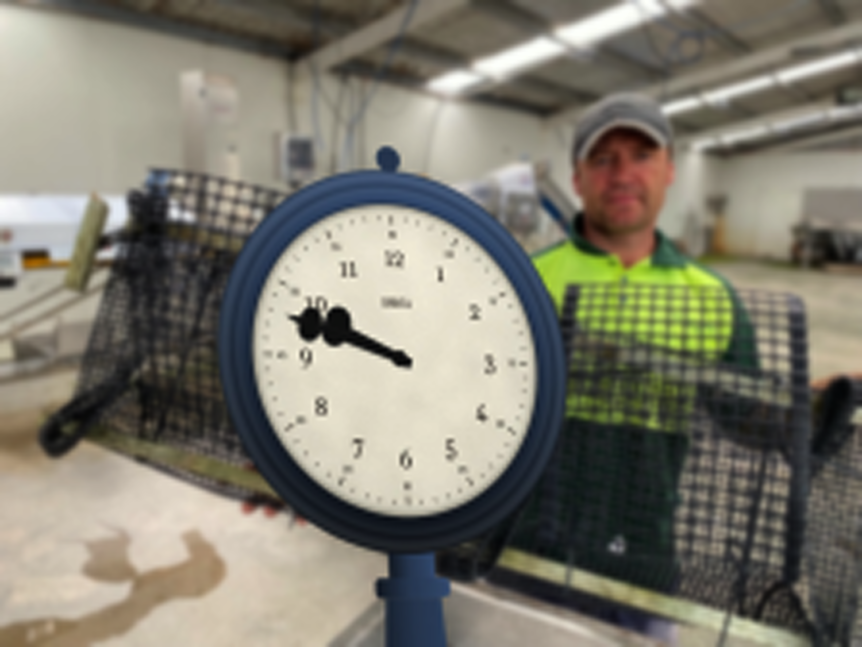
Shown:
**9:48**
